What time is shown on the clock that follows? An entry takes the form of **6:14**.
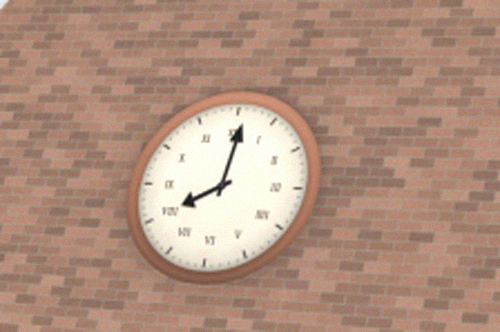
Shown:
**8:01**
